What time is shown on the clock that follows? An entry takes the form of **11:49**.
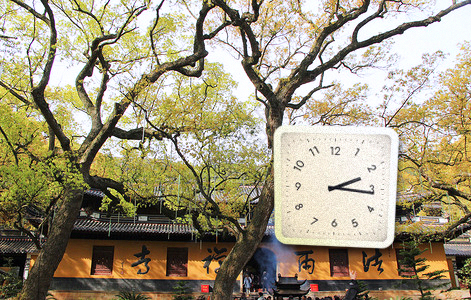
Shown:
**2:16**
